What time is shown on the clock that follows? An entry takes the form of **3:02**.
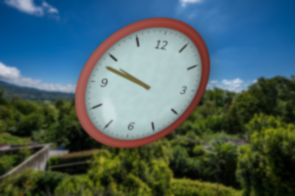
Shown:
**9:48**
